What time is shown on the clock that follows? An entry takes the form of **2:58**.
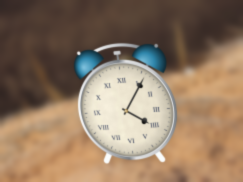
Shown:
**4:06**
